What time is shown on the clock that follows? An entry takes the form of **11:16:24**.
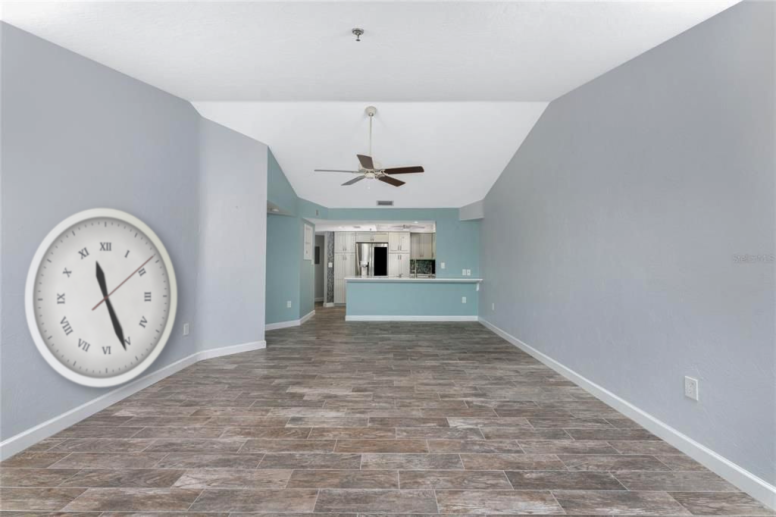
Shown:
**11:26:09**
